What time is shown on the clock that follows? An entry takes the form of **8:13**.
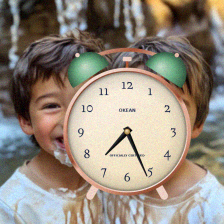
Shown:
**7:26**
